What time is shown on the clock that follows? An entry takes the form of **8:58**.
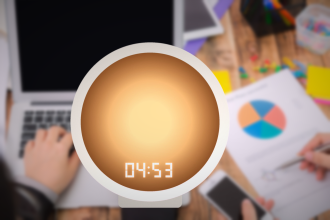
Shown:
**4:53**
